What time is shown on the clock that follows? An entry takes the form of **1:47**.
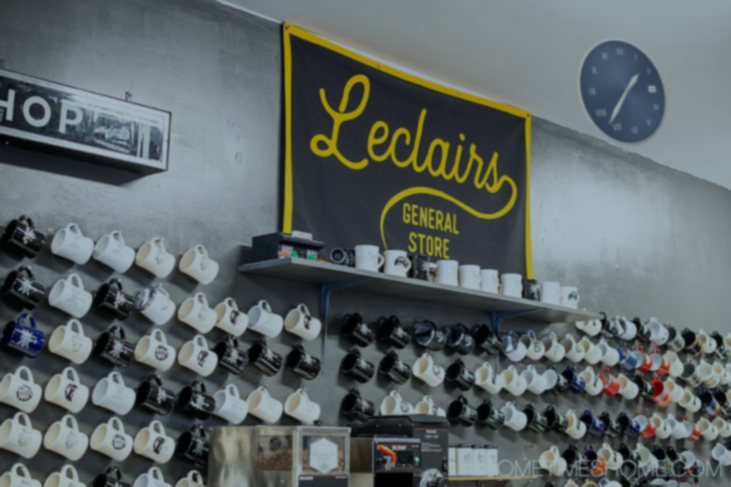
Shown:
**1:37**
